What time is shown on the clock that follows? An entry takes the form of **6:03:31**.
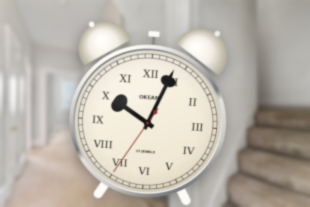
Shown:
**10:03:35**
